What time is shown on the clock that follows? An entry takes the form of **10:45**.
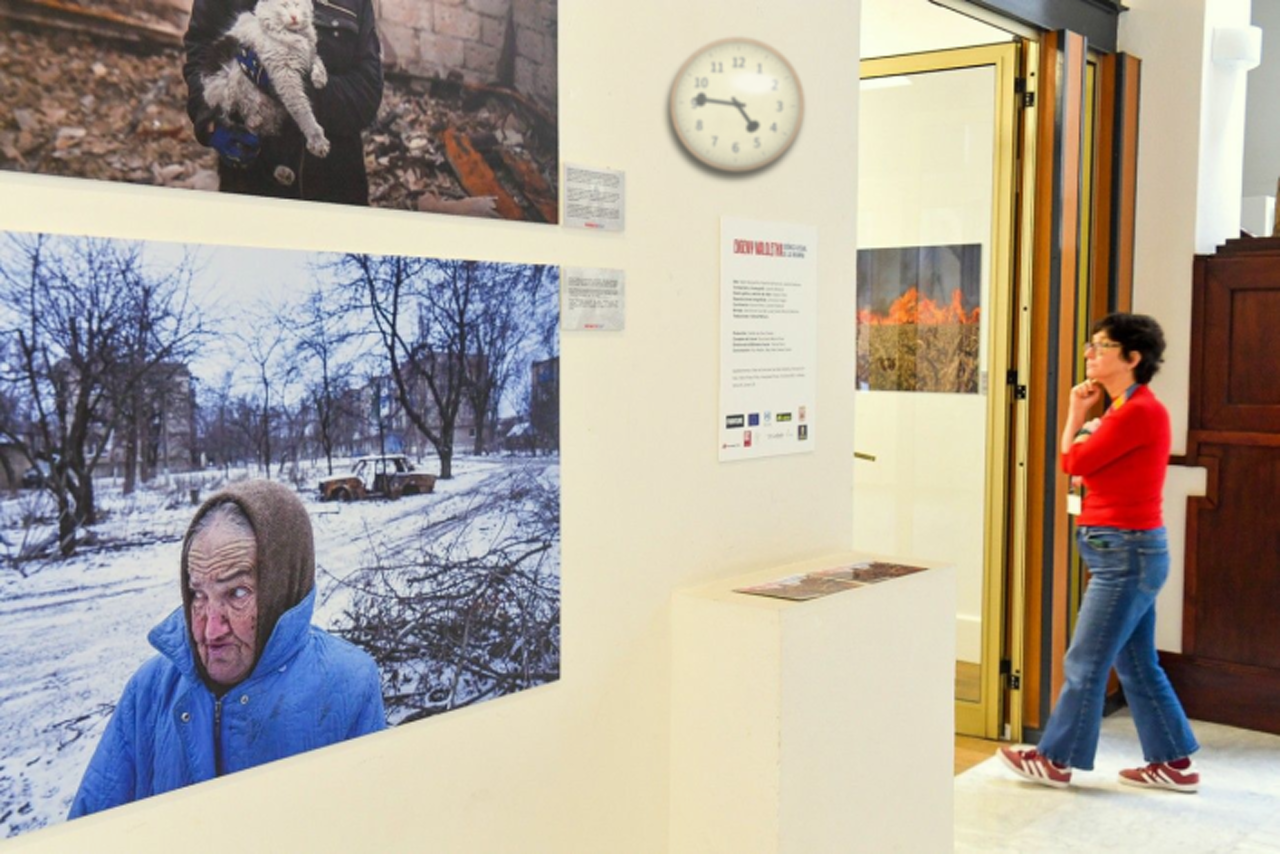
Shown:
**4:46**
